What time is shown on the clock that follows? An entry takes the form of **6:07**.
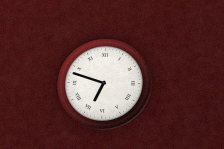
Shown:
**6:48**
